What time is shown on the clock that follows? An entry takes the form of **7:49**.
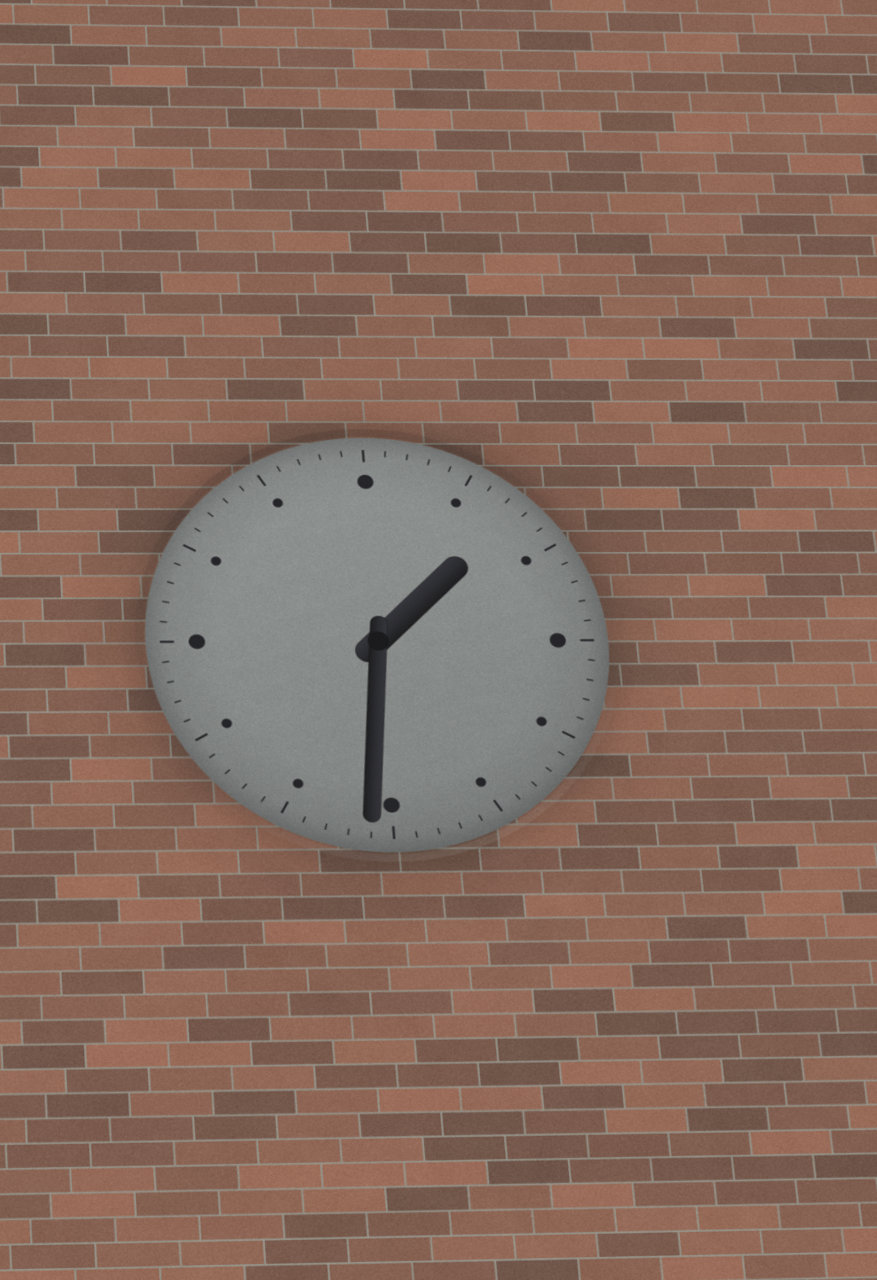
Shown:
**1:31**
